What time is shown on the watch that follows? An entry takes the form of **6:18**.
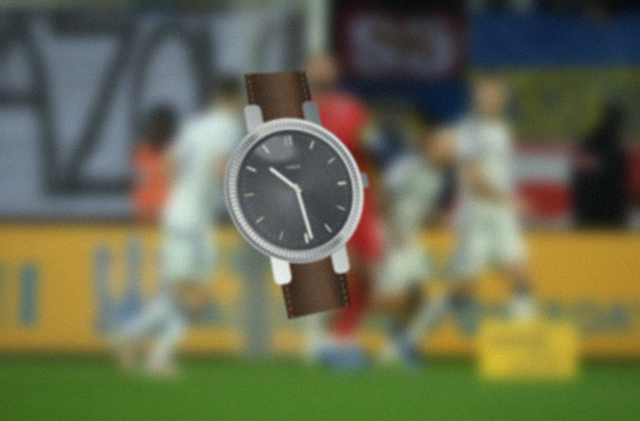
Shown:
**10:29**
